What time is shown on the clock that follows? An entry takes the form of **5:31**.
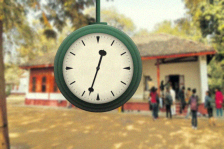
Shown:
**12:33**
